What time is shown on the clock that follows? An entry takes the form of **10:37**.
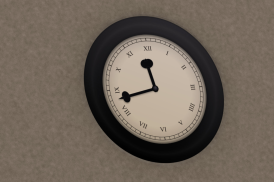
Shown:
**11:43**
